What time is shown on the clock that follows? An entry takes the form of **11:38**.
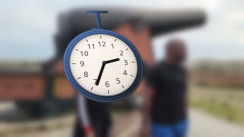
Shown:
**2:34**
